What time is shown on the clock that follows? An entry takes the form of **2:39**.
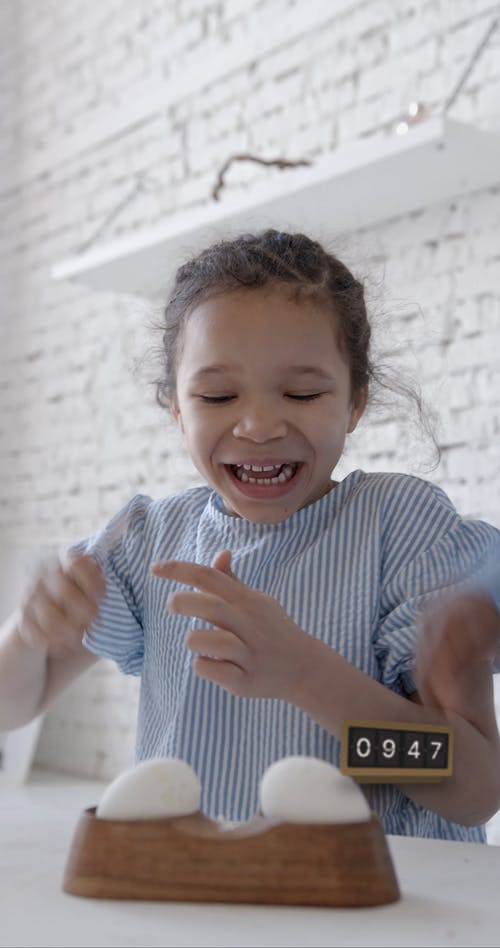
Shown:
**9:47**
